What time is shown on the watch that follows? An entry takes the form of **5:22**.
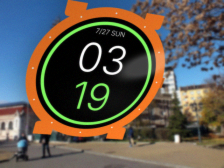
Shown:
**3:19**
